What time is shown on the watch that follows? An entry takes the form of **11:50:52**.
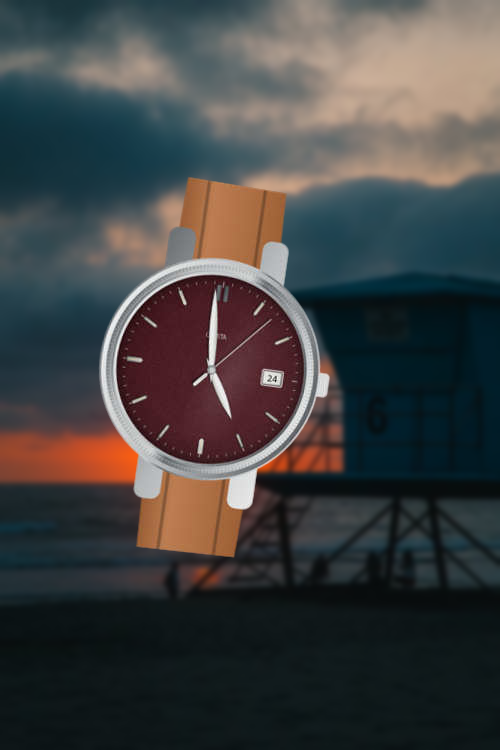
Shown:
**4:59:07**
